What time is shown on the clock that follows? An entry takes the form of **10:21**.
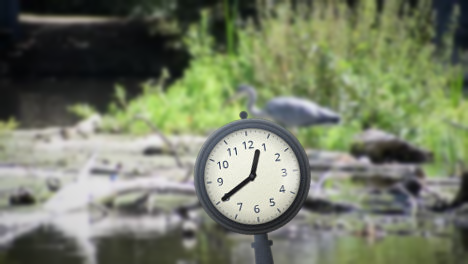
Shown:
**12:40**
